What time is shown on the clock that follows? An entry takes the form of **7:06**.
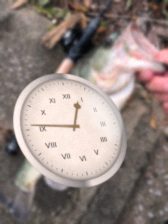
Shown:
**12:46**
